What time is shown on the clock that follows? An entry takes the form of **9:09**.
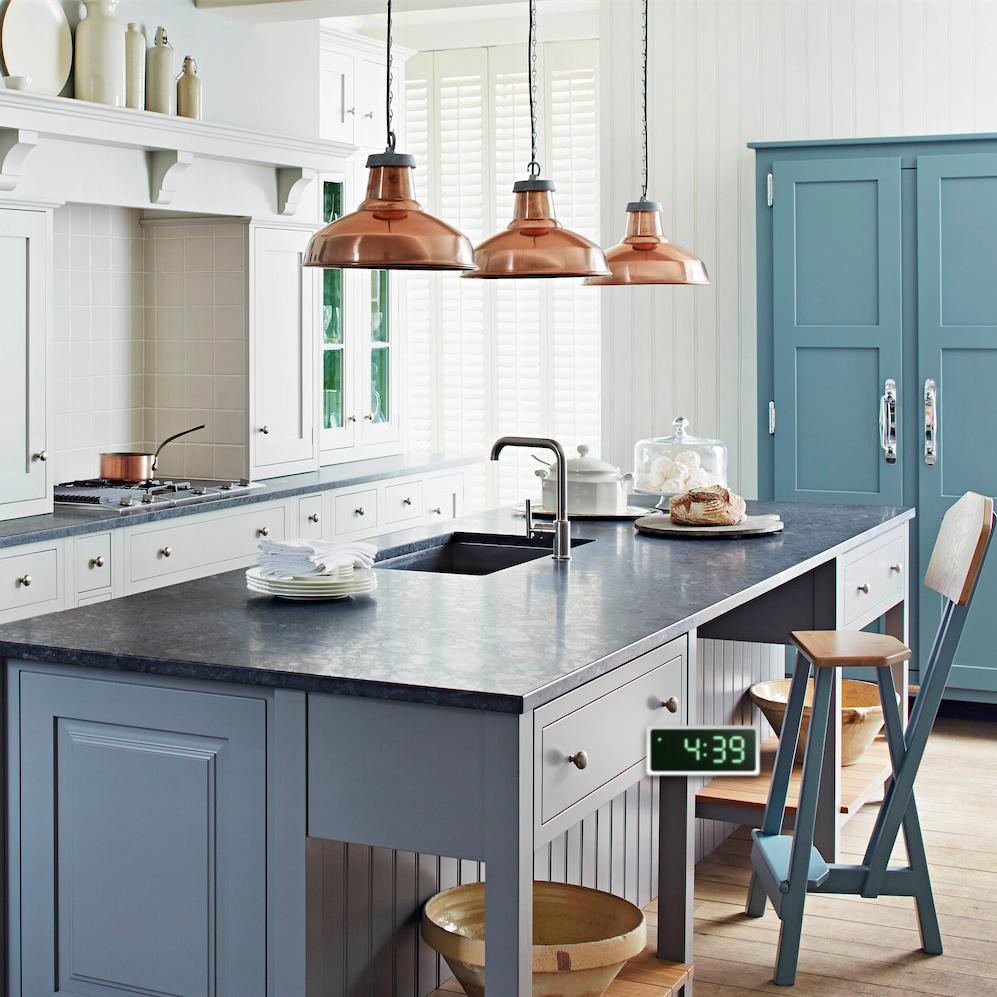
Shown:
**4:39**
